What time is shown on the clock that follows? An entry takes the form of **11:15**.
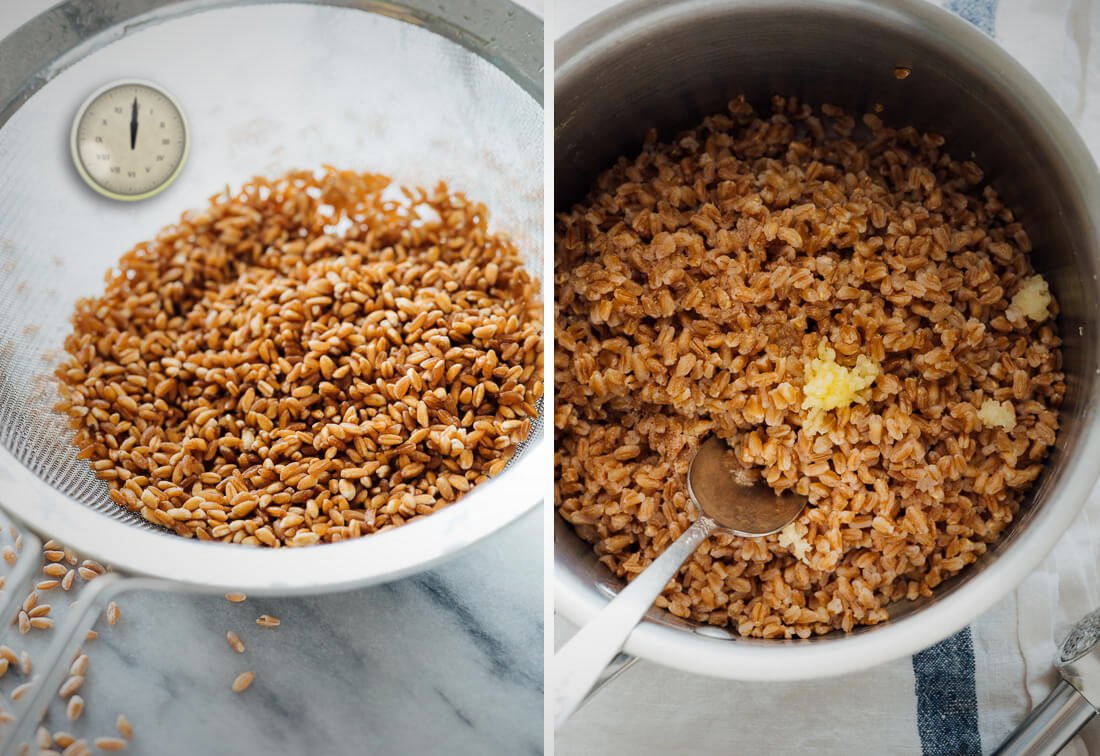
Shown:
**12:00**
